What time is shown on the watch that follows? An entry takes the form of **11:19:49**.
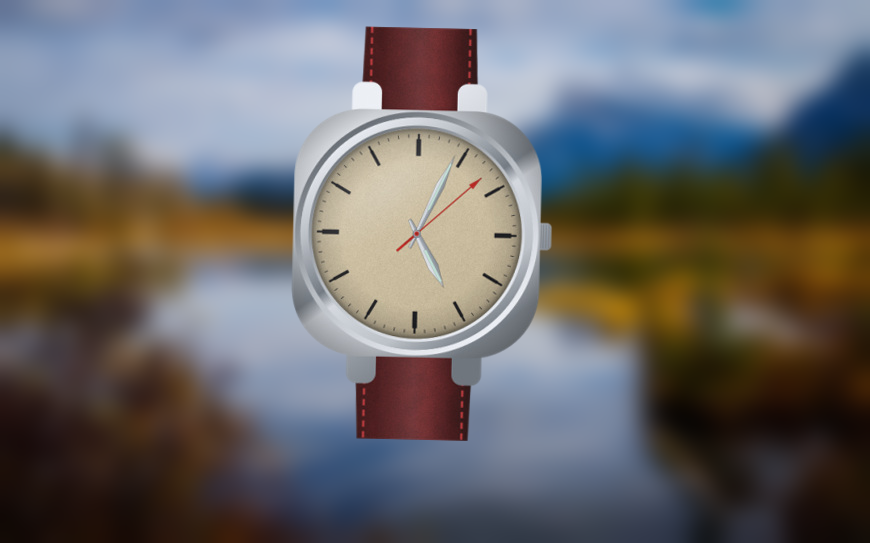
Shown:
**5:04:08**
